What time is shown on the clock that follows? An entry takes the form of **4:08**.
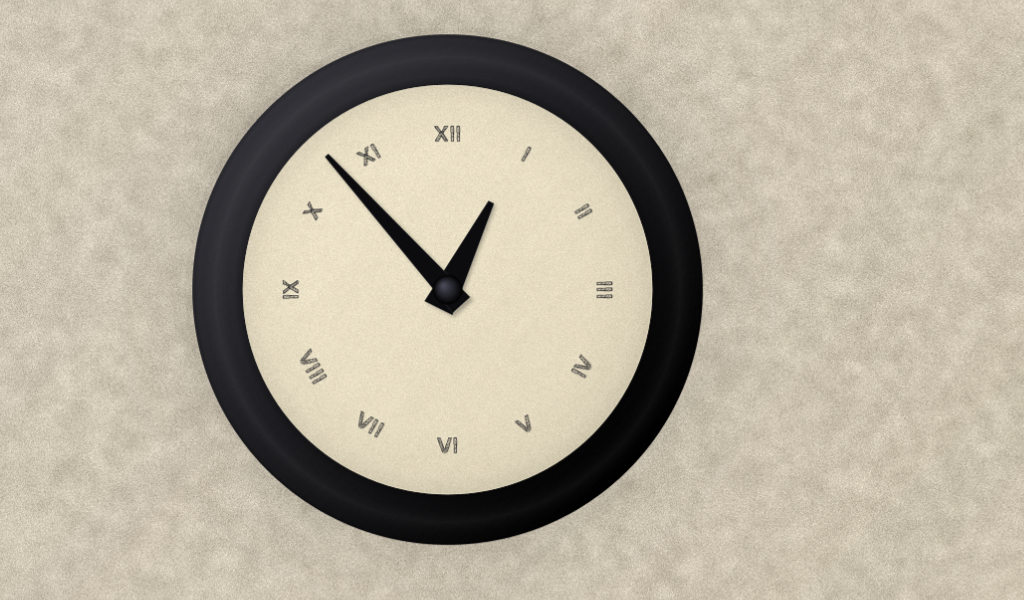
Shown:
**12:53**
